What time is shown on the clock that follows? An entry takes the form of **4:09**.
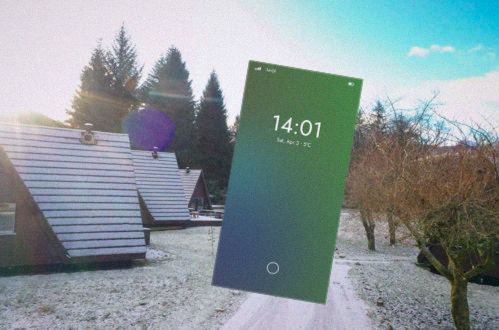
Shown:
**14:01**
